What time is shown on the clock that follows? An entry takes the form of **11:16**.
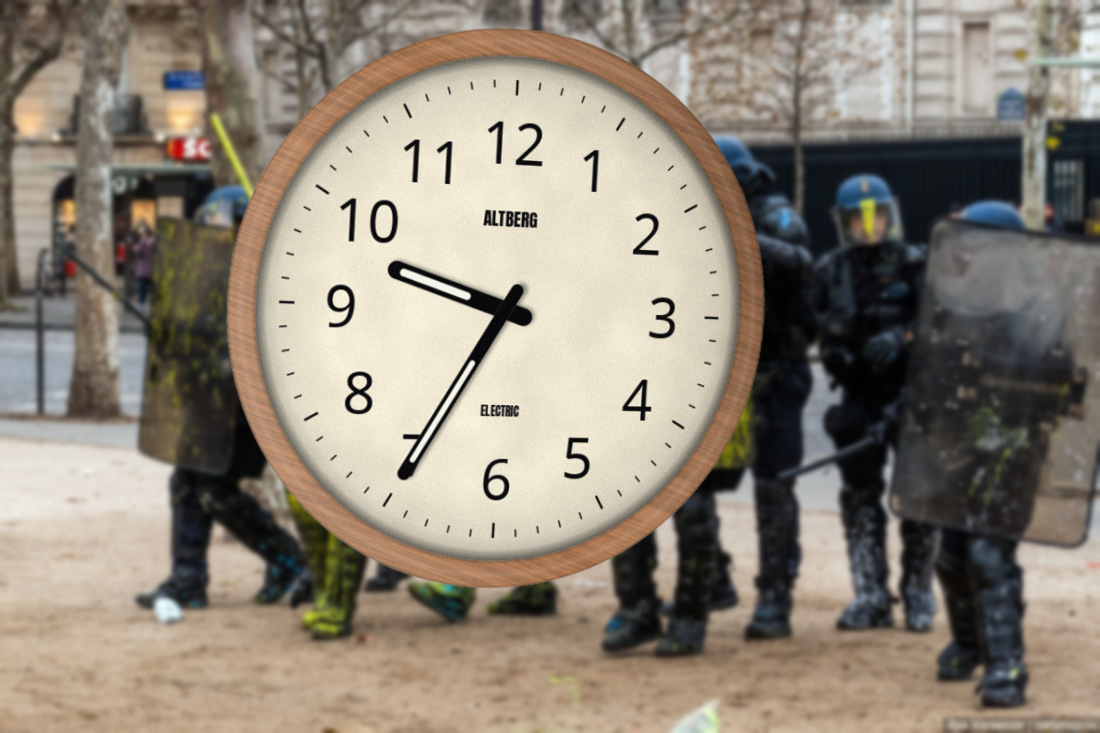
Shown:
**9:35**
